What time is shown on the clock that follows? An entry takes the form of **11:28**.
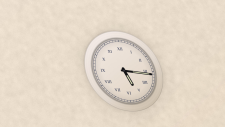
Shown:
**5:16**
